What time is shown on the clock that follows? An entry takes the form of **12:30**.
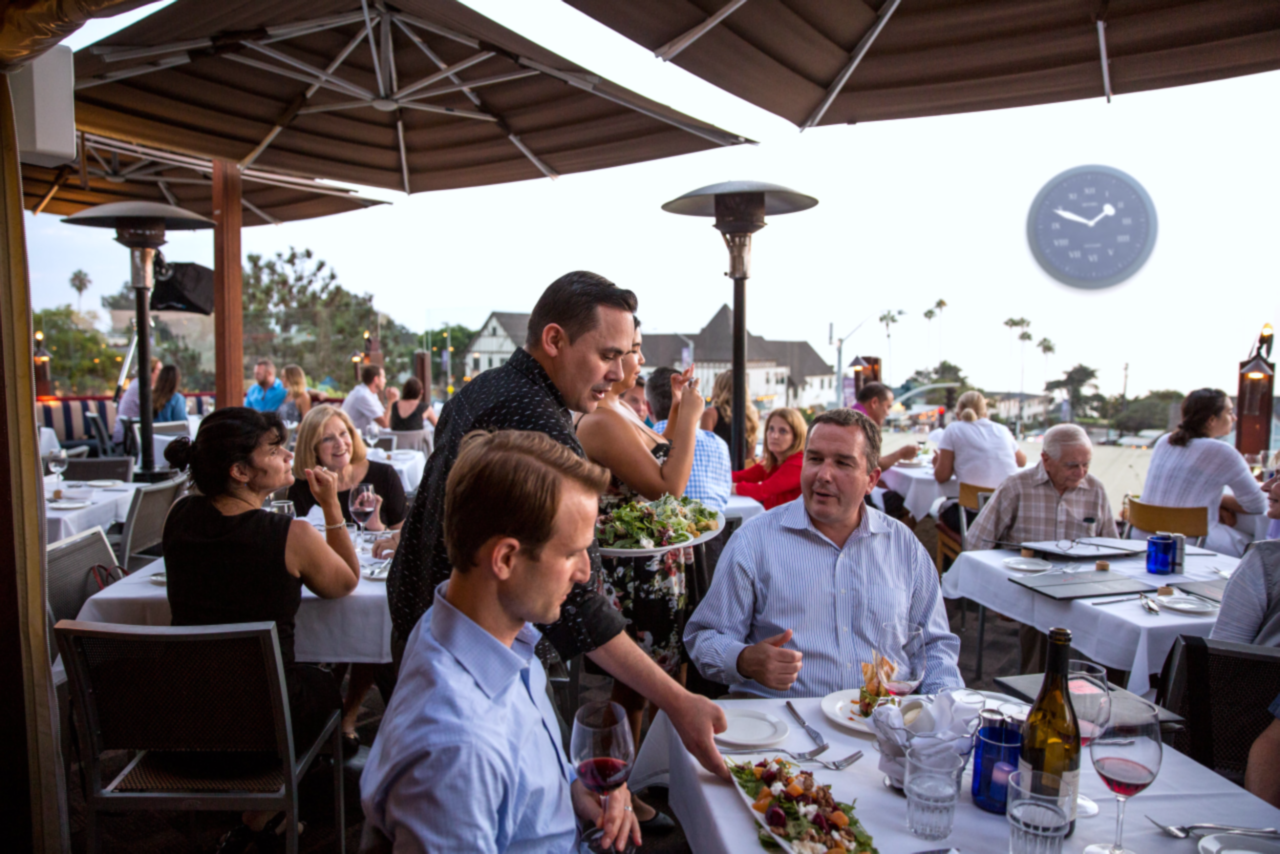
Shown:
**1:49**
